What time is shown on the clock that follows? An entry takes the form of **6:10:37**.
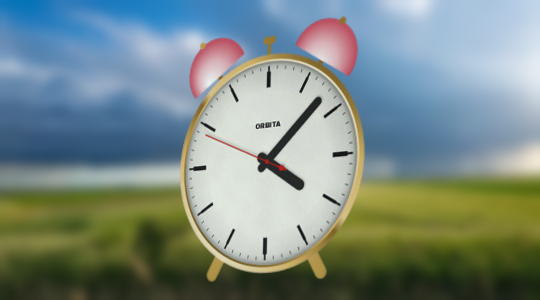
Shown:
**4:07:49**
